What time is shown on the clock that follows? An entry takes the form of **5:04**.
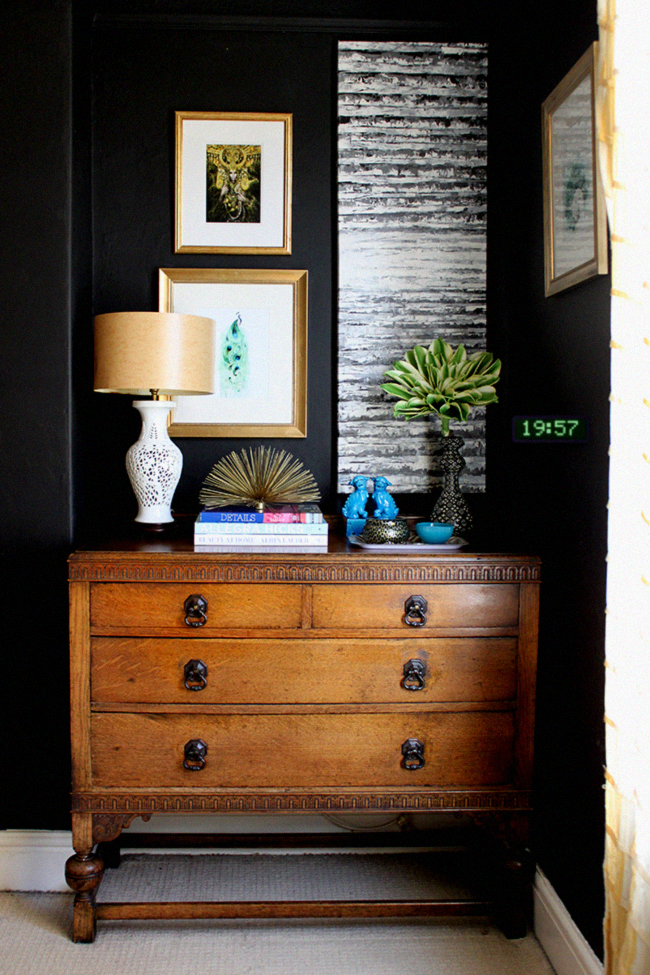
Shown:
**19:57**
